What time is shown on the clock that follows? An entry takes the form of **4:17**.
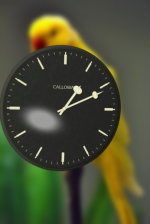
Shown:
**1:11**
